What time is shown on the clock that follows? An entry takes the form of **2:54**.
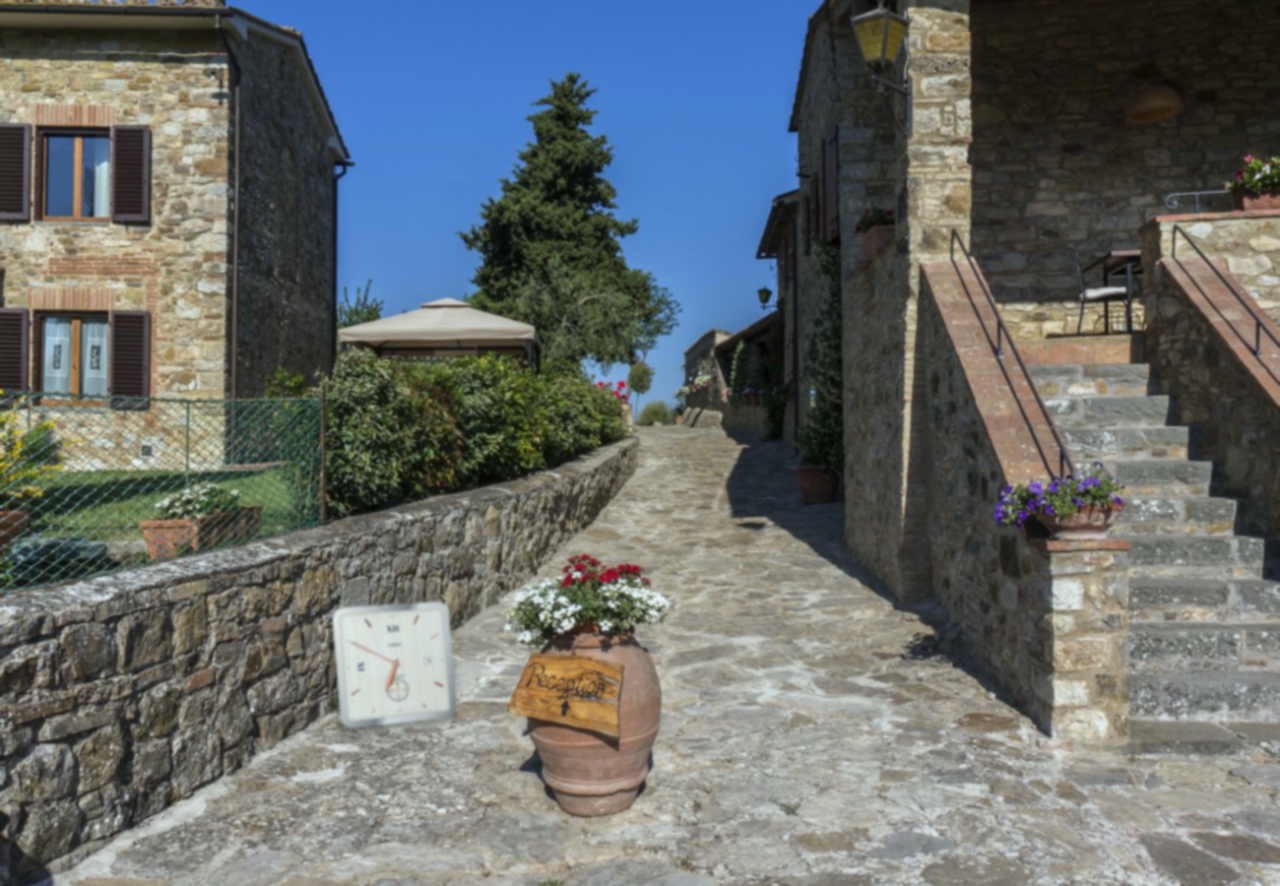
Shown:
**6:50**
